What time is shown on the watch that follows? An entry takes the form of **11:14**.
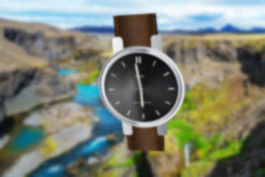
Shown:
**5:59**
